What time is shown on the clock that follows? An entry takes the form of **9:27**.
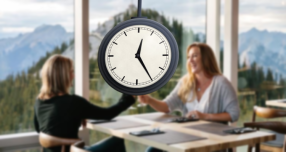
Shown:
**12:25**
